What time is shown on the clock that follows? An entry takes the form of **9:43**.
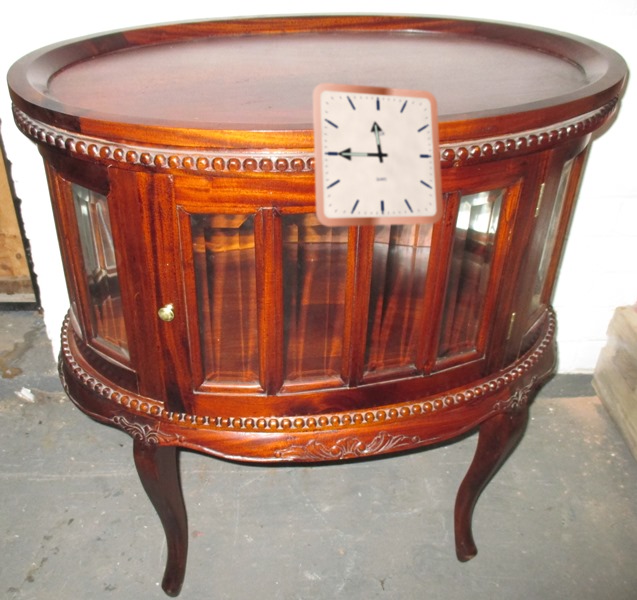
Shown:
**11:45**
